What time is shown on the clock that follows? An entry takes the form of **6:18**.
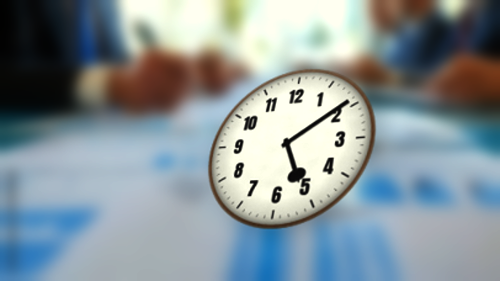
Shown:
**5:09**
